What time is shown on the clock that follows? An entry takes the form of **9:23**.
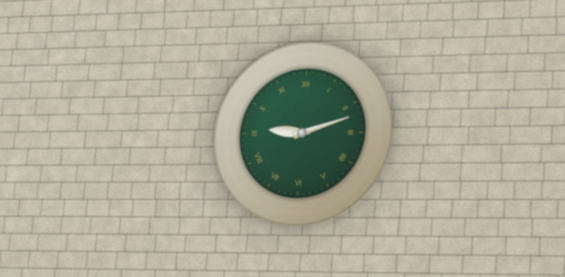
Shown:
**9:12**
